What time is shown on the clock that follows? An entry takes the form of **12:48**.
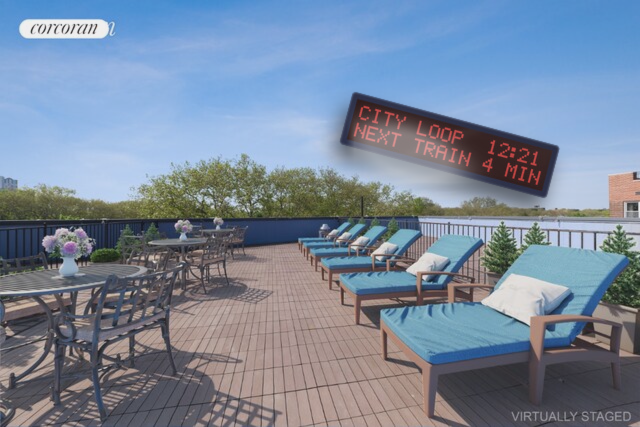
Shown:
**12:21**
